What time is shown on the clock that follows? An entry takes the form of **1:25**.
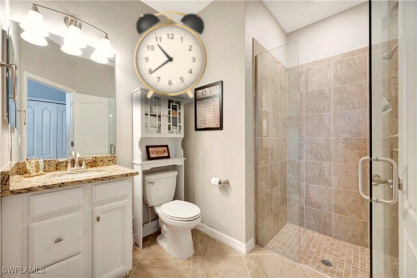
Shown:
**10:39**
